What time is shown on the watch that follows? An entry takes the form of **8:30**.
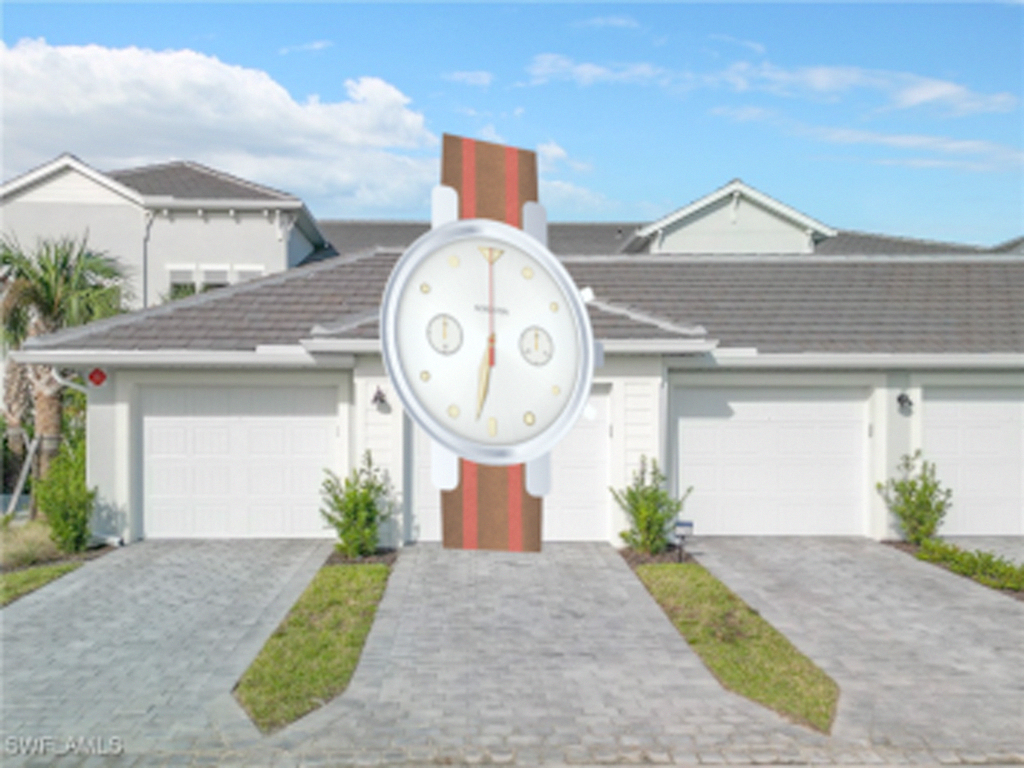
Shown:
**6:32**
